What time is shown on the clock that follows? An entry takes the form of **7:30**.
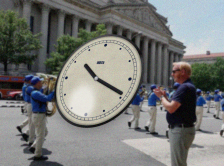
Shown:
**10:19**
